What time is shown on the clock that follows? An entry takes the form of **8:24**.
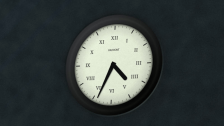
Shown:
**4:34**
